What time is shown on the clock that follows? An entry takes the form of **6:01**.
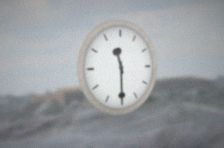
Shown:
**11:30**
